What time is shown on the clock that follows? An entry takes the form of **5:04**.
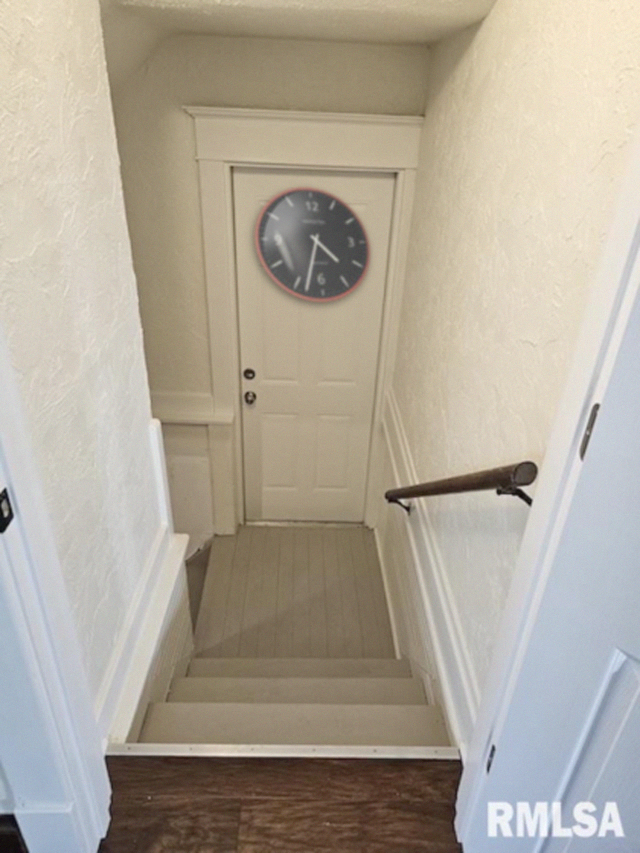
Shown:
**4:33**
